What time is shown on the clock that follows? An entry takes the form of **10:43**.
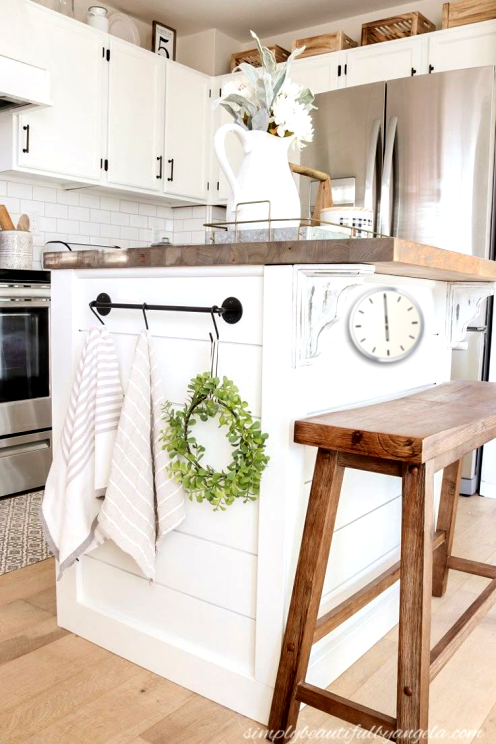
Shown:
**6:00**
